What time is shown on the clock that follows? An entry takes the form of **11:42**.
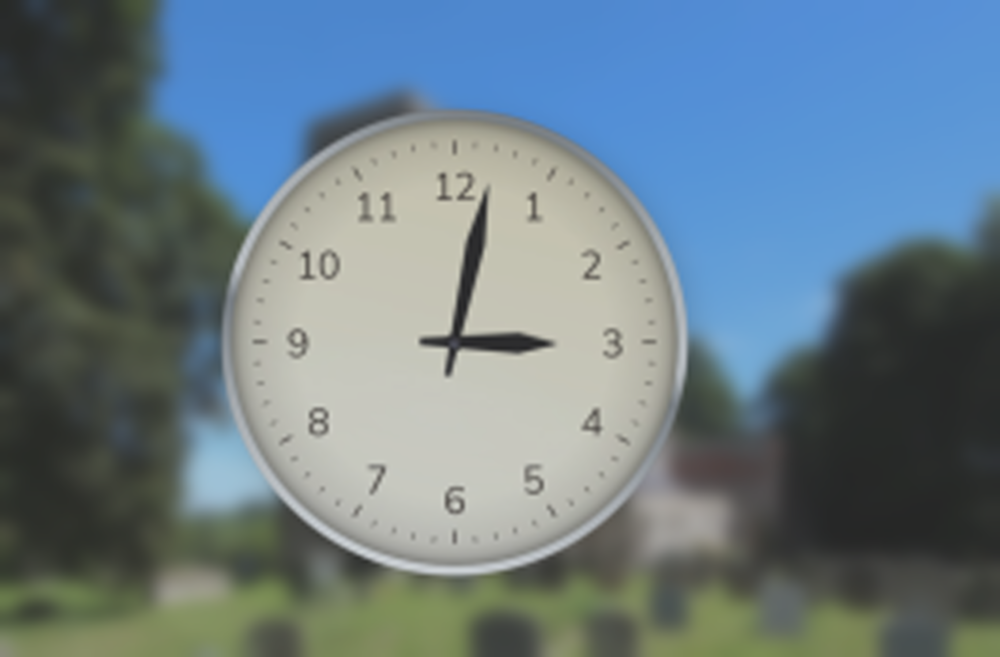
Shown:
**3:02**
